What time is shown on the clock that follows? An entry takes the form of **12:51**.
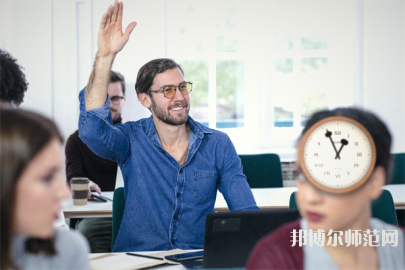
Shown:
**12:56**
